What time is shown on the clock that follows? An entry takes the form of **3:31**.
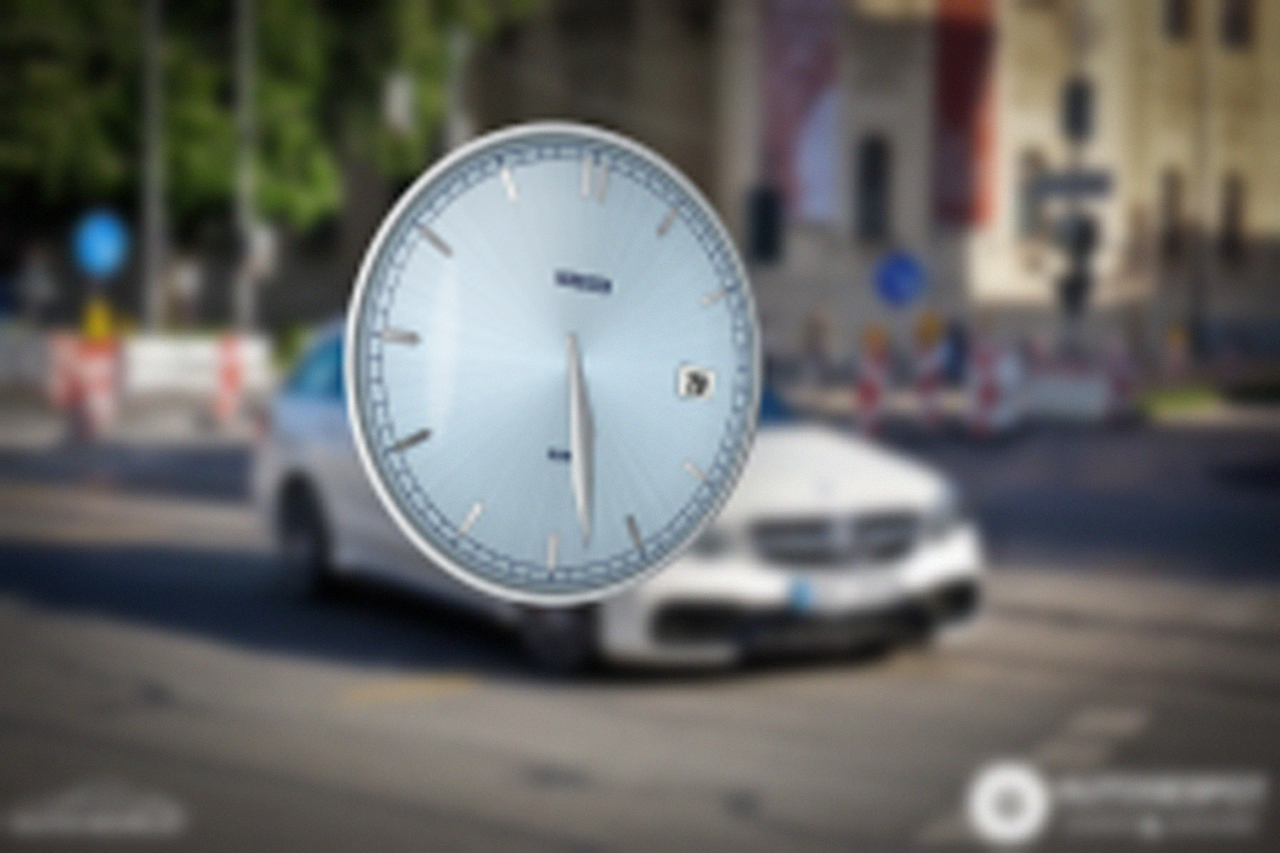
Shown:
**5:28**
